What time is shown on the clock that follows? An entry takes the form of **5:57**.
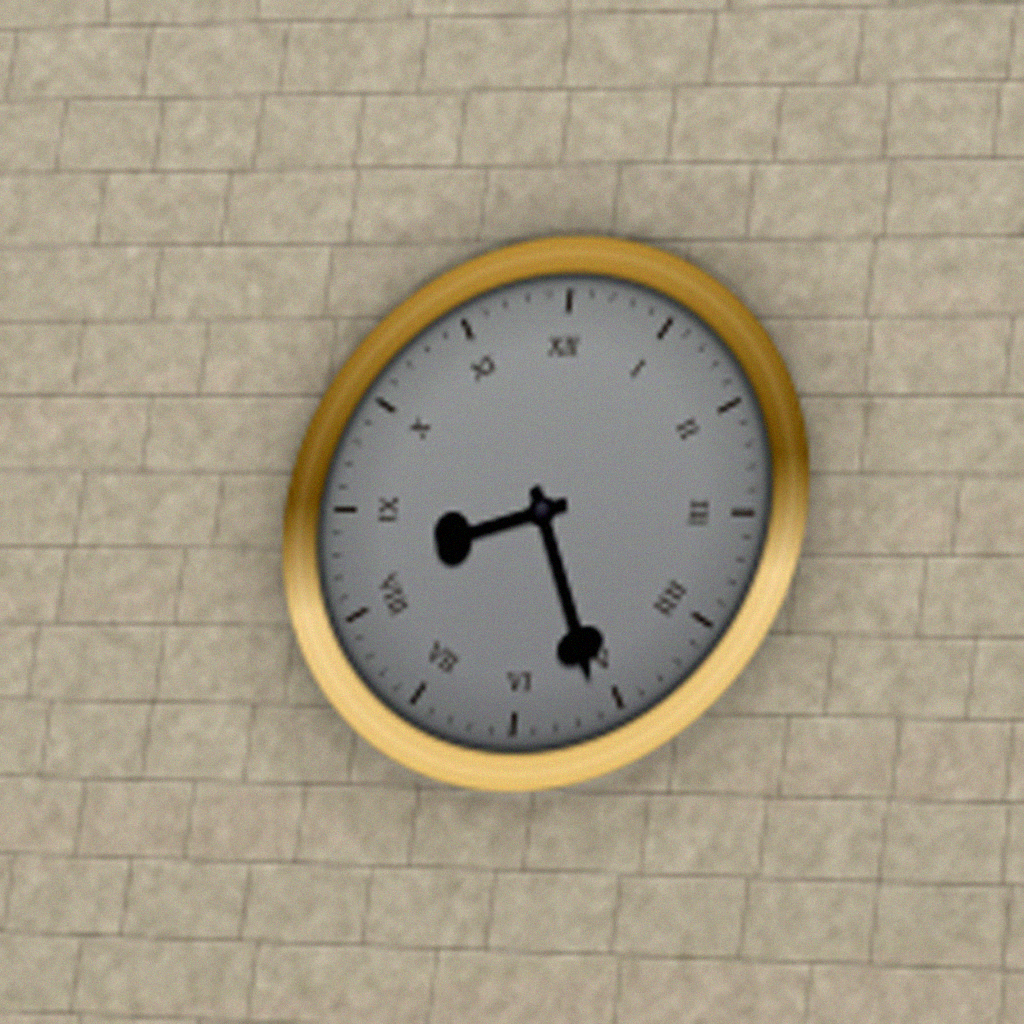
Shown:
**8:26**
